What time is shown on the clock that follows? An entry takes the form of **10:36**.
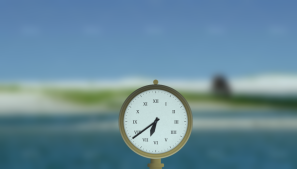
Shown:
**6:39**
